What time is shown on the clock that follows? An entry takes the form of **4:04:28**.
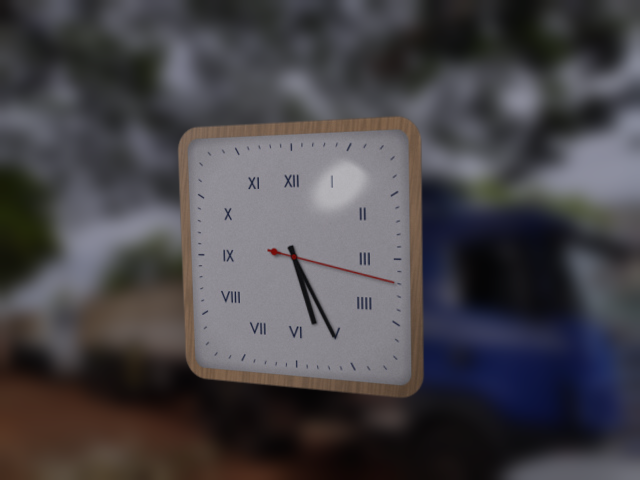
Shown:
**5:25:17**
